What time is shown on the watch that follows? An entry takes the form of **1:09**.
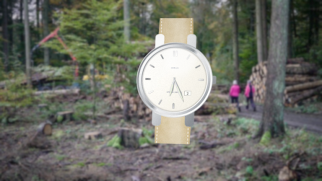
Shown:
**6:26**
